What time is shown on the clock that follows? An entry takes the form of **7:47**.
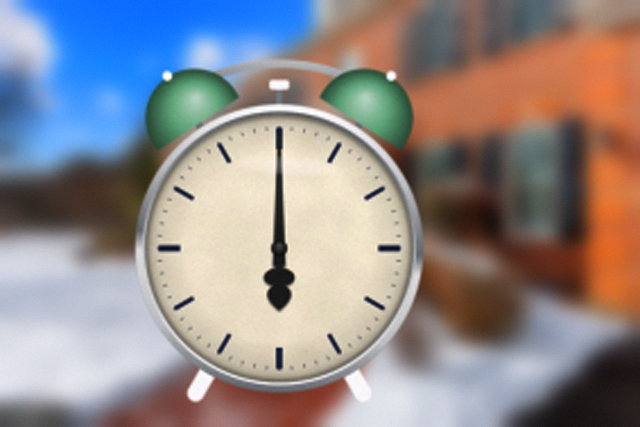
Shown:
**6:00**
